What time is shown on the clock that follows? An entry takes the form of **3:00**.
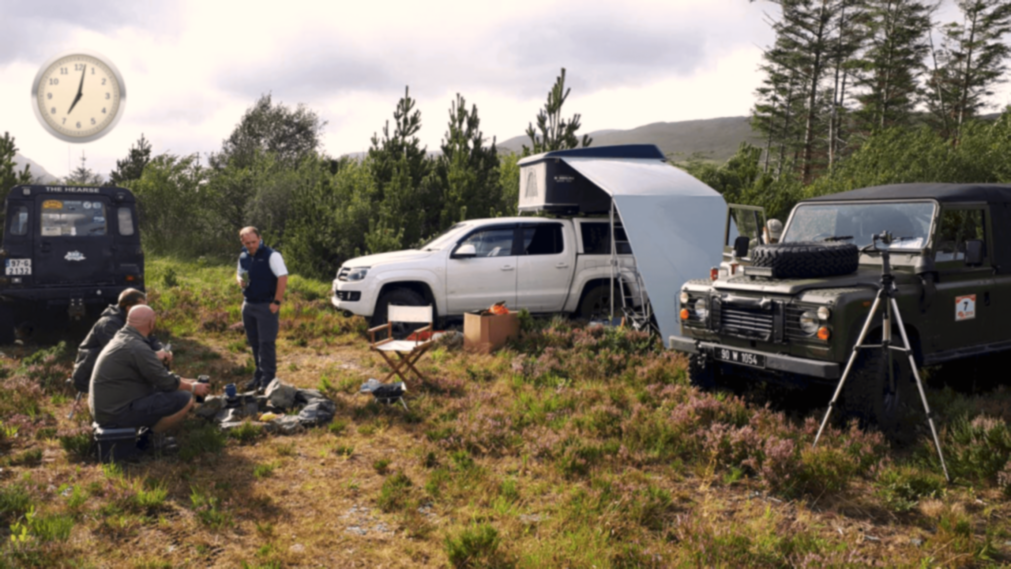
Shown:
**7:02**
